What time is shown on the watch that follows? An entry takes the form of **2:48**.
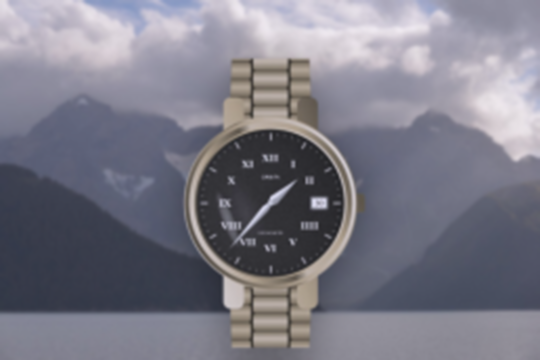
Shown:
**1:37**
